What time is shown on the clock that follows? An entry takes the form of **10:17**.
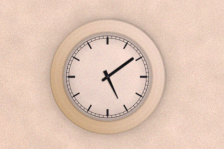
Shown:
**5:09**
